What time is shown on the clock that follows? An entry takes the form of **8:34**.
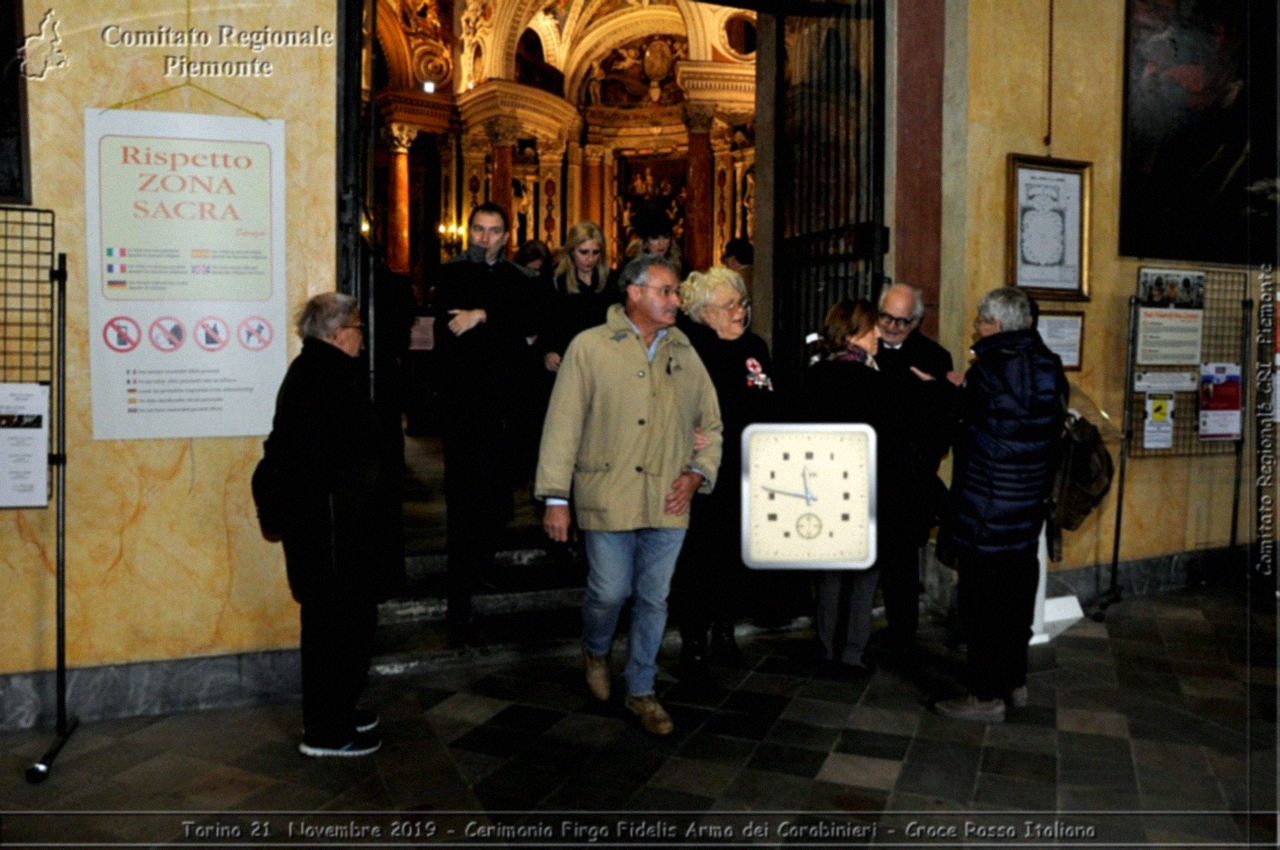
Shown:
**11:47**
